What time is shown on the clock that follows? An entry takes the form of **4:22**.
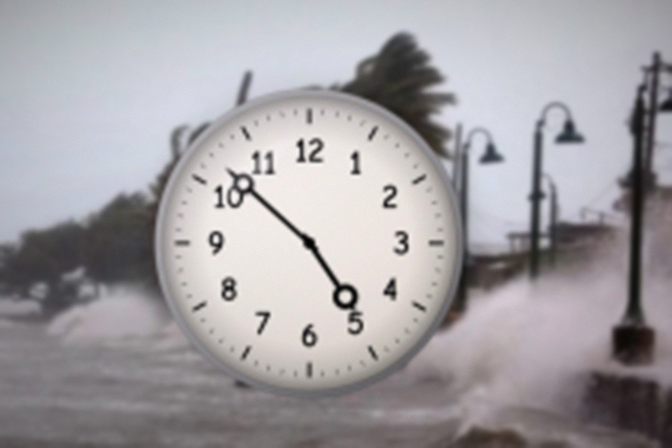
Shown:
**4:52**
